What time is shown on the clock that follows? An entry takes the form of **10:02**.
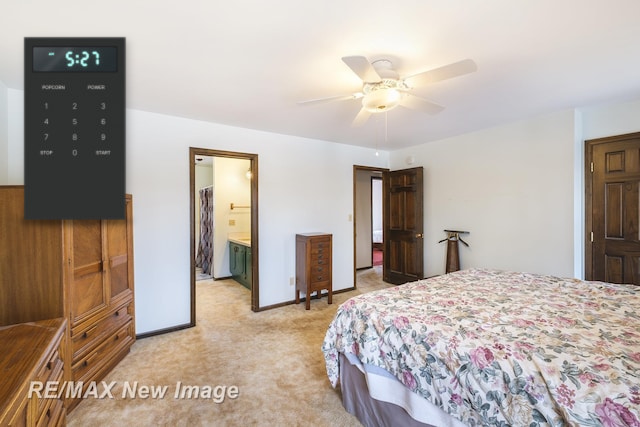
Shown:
**5:27**
